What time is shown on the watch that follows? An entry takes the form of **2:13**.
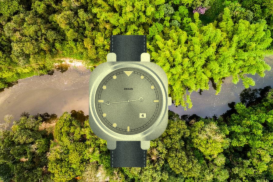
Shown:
**2:44**
